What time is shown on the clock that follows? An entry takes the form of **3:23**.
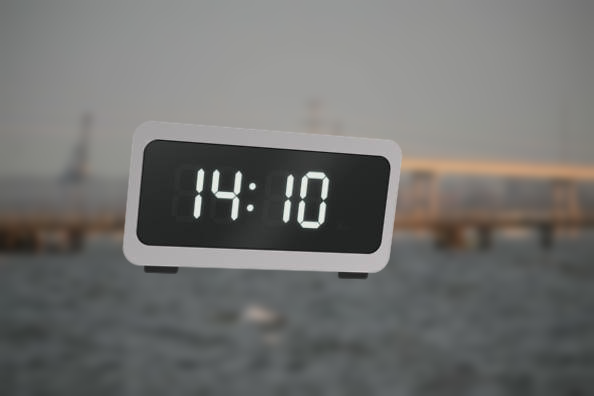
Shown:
**14:10**
